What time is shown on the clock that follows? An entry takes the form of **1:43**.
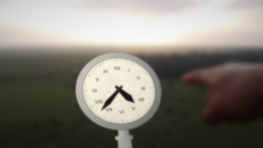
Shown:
**4:37**
